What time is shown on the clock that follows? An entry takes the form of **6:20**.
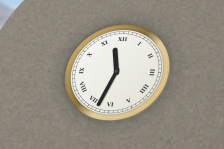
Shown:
**11:33**
